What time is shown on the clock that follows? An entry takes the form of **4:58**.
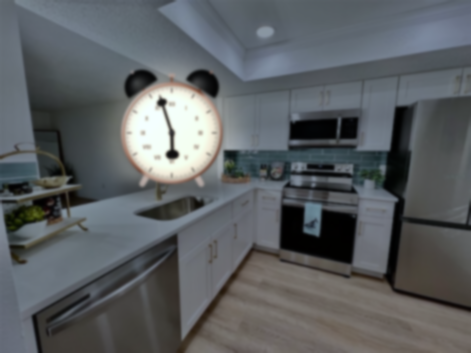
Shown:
**5:57**
